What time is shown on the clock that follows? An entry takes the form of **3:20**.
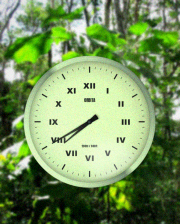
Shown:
**7:40**
